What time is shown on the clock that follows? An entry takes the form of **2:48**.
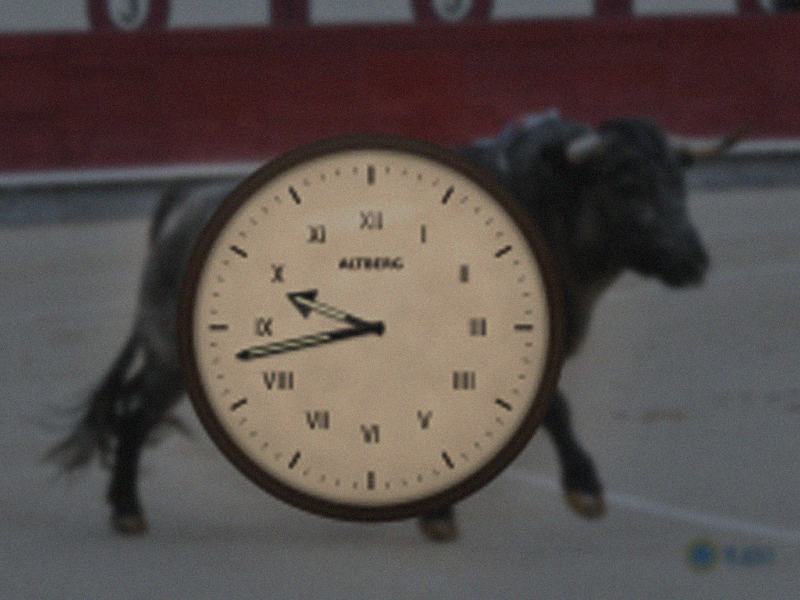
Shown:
**9:43**
